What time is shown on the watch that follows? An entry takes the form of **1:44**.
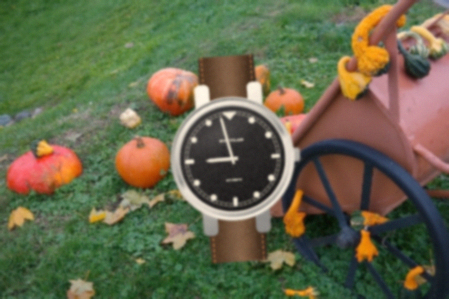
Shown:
**8:58**
